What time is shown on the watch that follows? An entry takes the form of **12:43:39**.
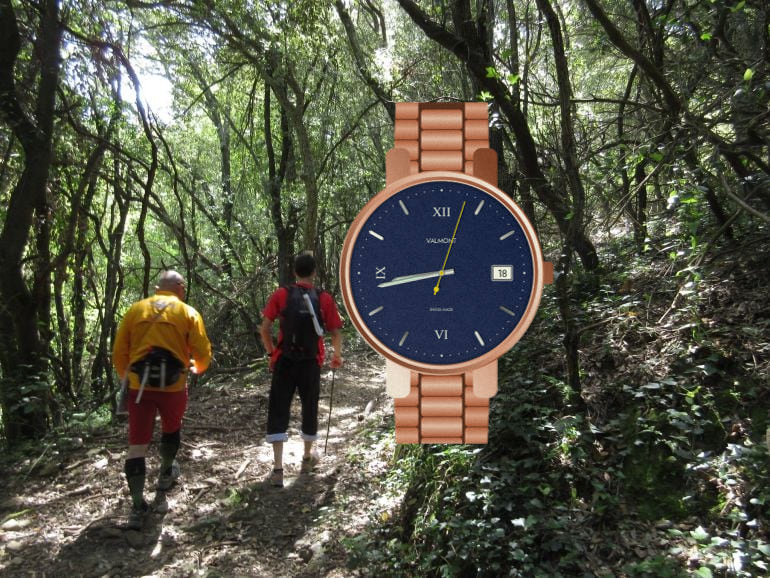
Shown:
**8:43:03**
